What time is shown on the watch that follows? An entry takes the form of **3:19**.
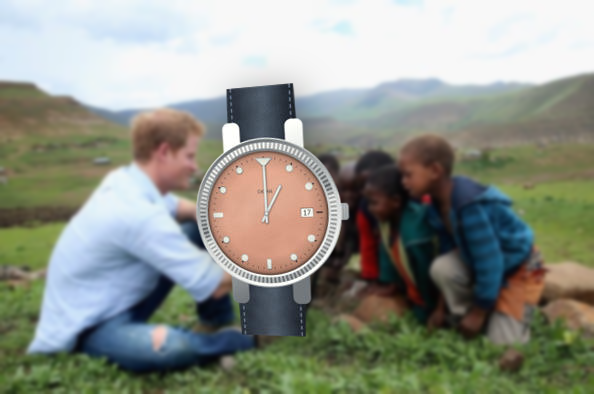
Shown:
**1:00**
